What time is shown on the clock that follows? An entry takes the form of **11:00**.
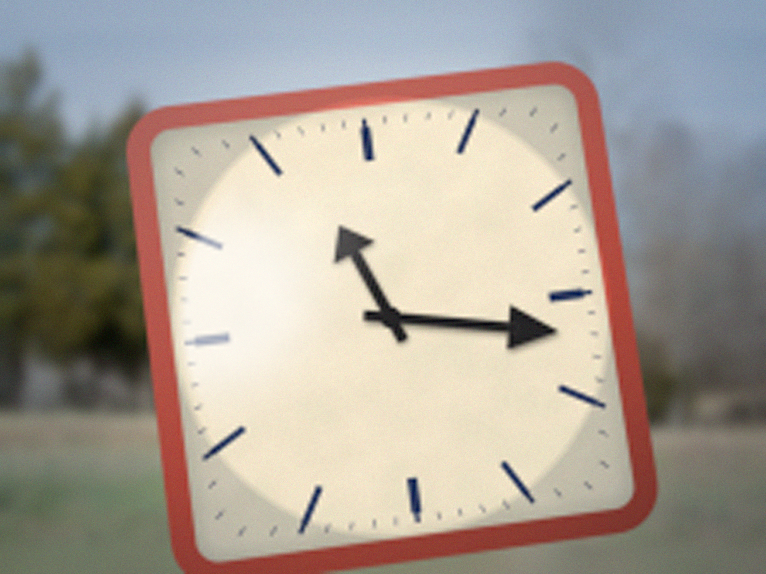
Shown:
**11:17**
